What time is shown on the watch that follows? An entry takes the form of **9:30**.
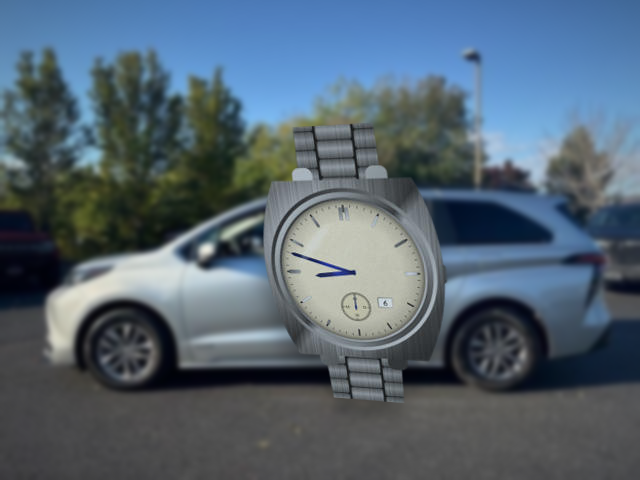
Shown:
**8:48**
